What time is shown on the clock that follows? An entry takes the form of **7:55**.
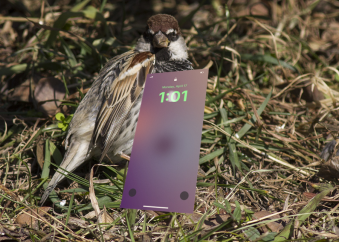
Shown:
**1:01**
